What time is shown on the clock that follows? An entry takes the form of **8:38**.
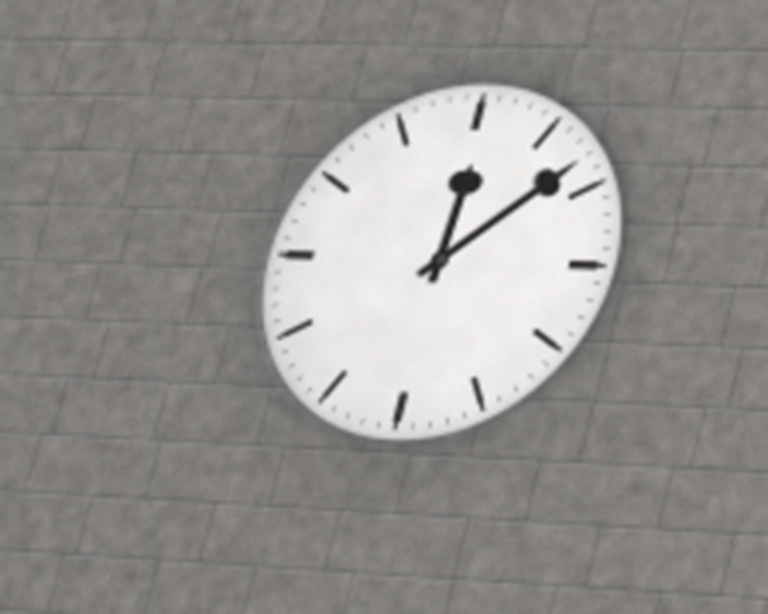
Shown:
**12:08**
